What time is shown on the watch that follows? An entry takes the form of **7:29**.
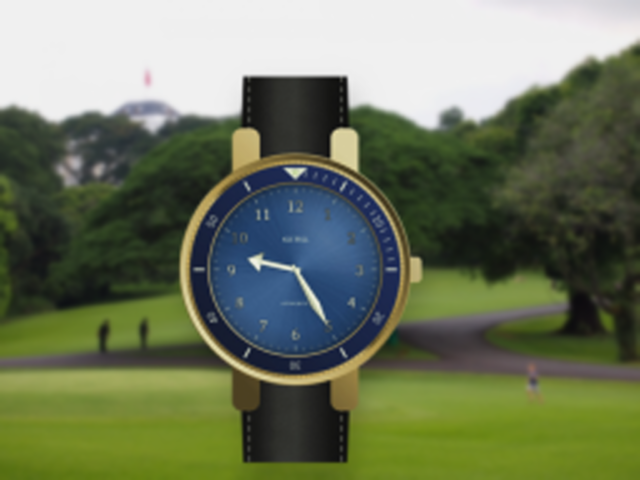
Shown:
**9:25**
